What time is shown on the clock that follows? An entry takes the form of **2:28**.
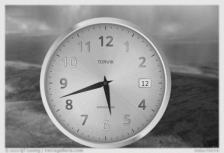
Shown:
**5:42**
